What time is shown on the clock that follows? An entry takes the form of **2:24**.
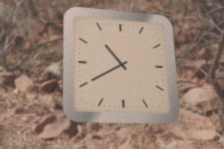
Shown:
**10:40**
